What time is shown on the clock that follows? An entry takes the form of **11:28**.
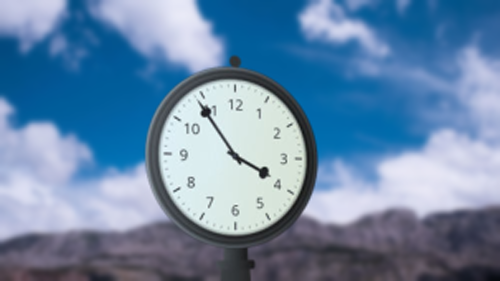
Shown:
**3:54**
